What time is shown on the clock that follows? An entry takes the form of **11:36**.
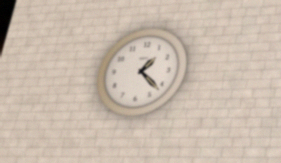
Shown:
**1:22**
